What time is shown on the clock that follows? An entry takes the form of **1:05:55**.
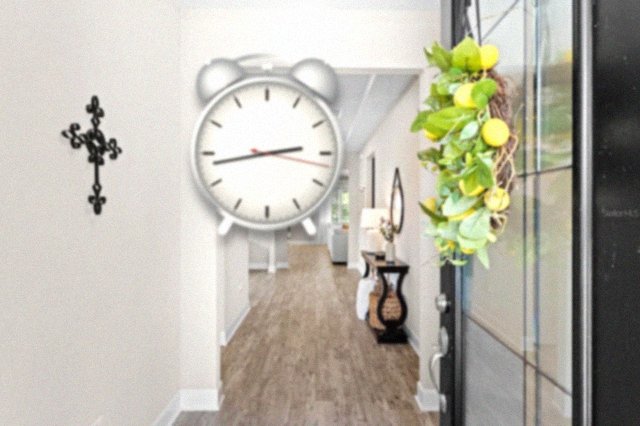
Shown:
**2:43:17**
